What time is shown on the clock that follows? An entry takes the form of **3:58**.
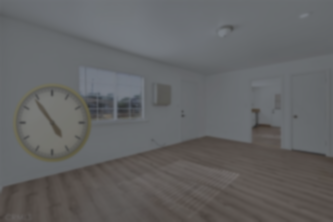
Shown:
**4:54**
